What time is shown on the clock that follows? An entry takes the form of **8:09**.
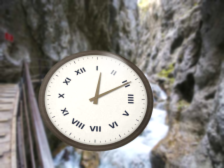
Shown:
**1:15**
